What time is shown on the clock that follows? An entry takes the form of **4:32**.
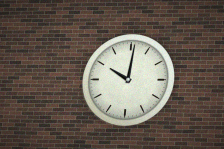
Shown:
**10:01**
